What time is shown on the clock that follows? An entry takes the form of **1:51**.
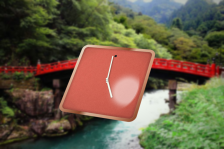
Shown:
**4:59**
